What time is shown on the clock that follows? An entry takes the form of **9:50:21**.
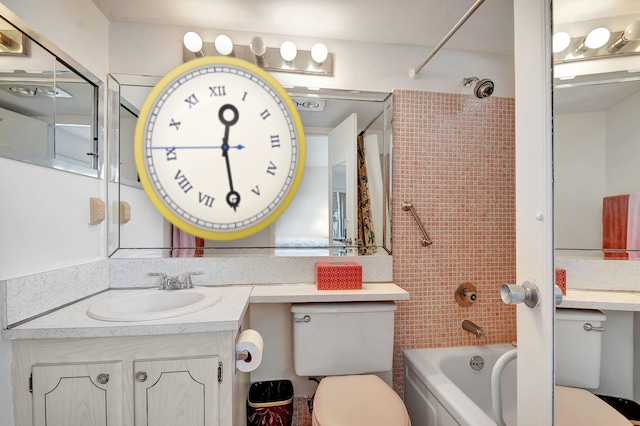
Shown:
**12:29:46**
